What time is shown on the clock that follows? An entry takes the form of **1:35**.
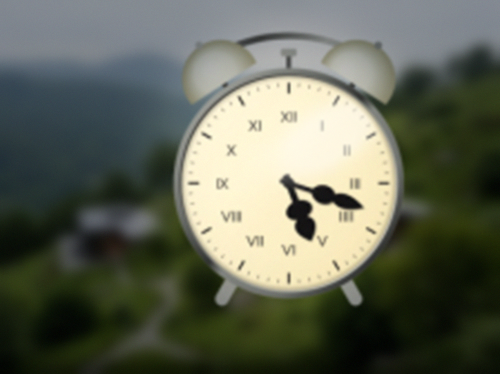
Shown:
**5:18**
